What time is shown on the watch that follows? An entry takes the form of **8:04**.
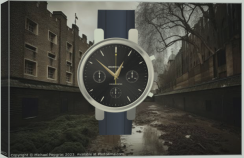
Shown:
**12:52**
